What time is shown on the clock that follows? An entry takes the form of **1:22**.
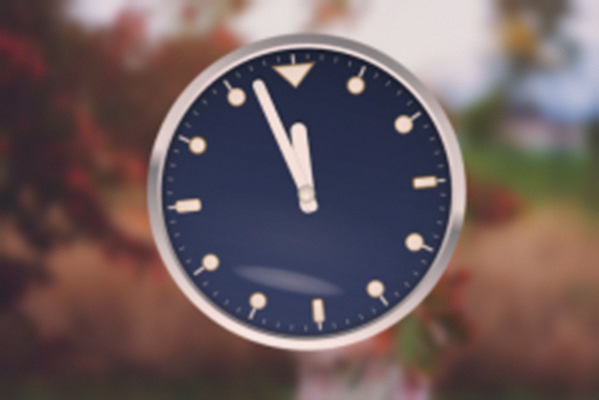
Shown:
**11:57**
